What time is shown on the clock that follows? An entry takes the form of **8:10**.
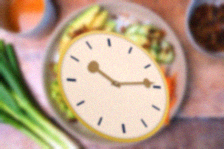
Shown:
**10:14**
